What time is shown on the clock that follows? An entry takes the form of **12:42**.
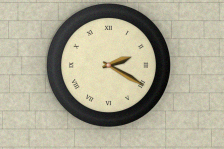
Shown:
**2:20**
